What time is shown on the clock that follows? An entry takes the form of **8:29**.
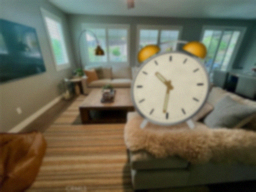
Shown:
**10:31**
